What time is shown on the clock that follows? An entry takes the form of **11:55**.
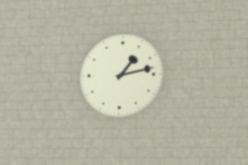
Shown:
**1:13**
